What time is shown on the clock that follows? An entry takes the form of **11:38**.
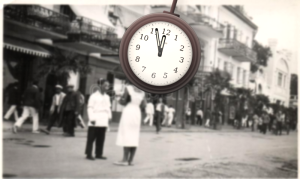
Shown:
**11:56**
